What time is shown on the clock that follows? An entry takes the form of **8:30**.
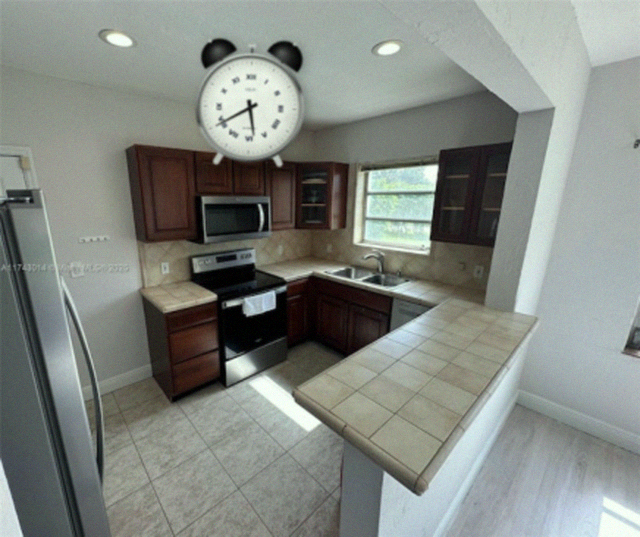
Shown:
**5:40**
